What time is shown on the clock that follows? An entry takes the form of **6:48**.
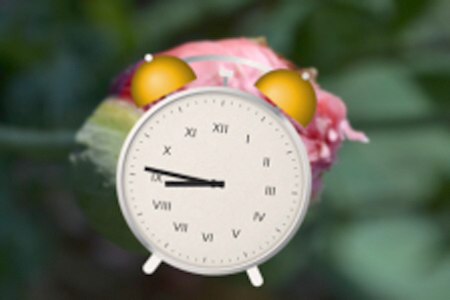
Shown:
**8:46**
